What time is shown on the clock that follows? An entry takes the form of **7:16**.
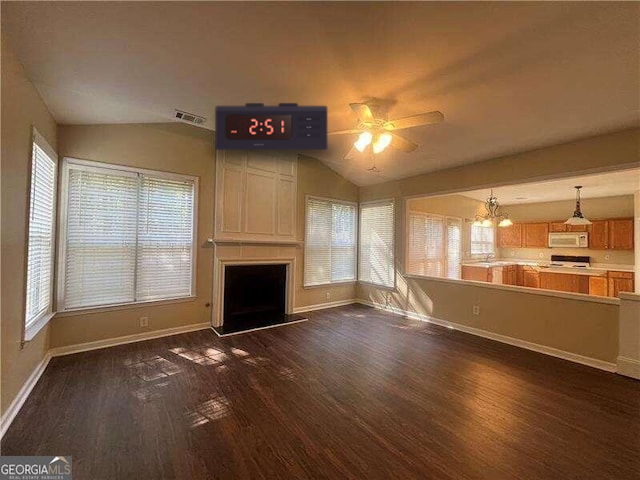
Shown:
**2:51**
